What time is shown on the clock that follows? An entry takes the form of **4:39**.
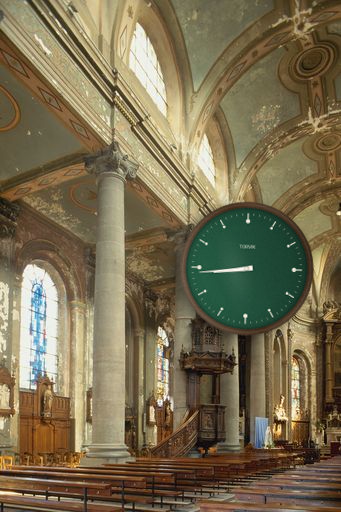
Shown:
**8:44**
